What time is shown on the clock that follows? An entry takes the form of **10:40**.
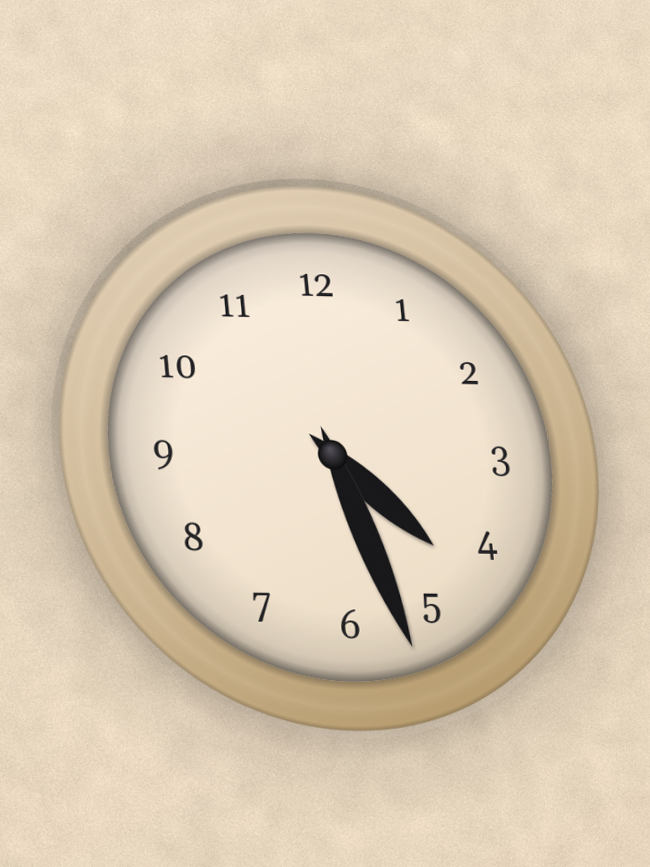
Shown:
**4:27**
